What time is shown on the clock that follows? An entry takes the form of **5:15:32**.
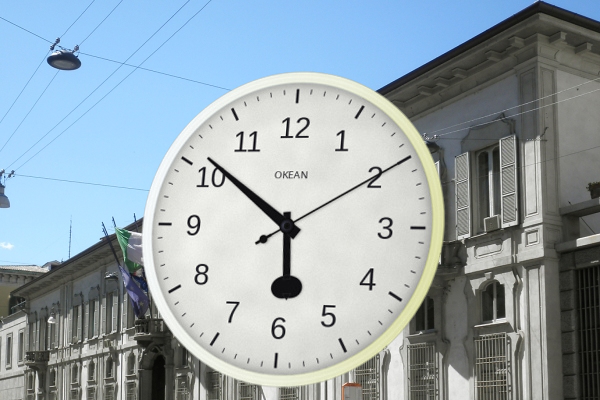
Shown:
**5:51:10**
